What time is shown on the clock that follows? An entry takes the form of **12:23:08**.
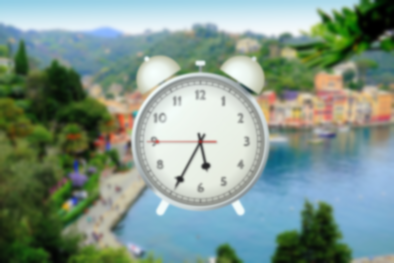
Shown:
**5:34:45**
